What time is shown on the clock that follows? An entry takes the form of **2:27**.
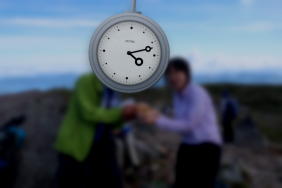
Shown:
**4:12**
